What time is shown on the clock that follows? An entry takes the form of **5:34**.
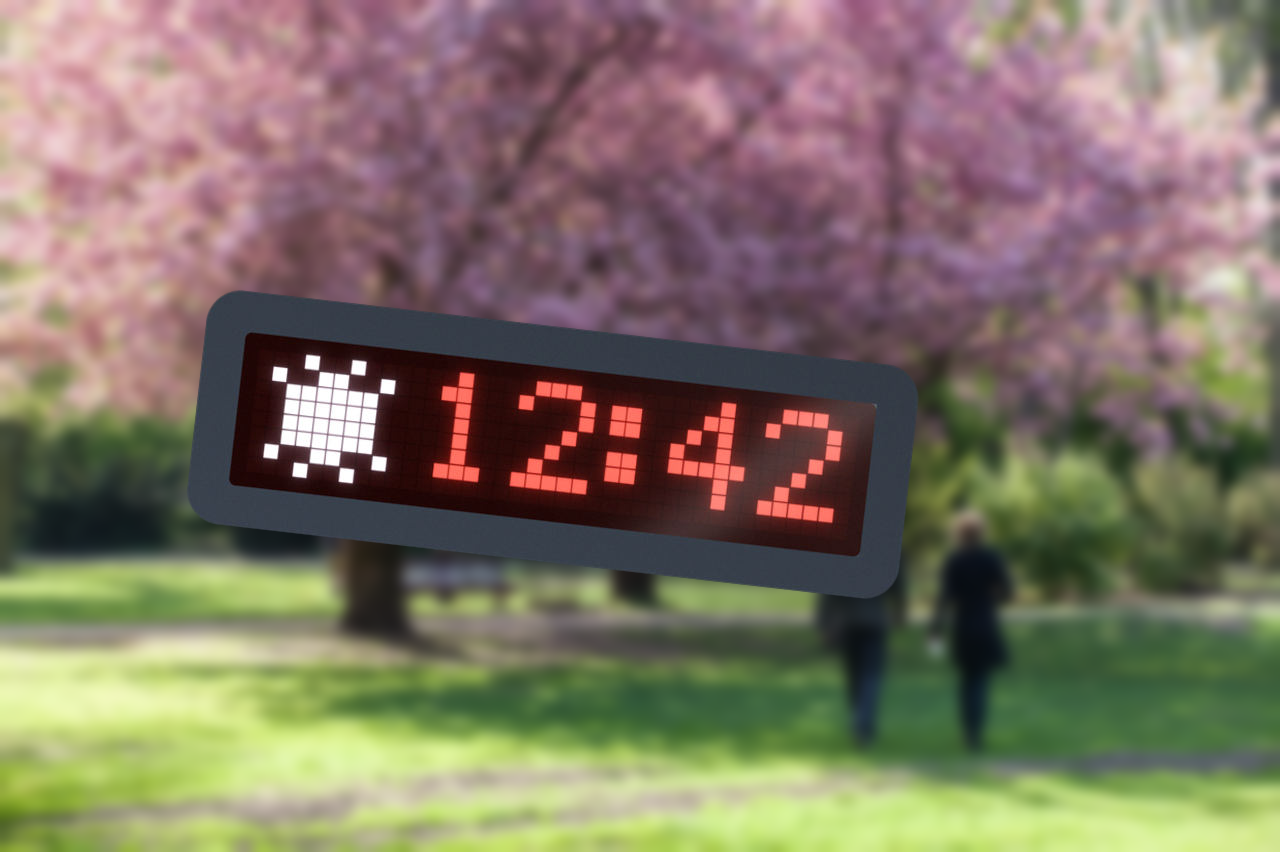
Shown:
**12:42**
